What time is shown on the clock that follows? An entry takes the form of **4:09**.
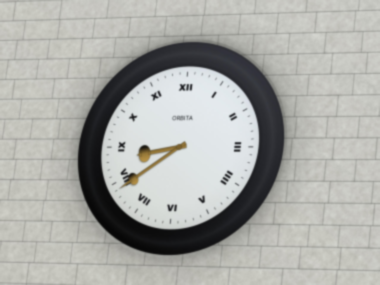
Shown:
**8:39**
